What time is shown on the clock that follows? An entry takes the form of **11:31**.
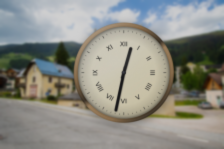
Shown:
**12:32**
